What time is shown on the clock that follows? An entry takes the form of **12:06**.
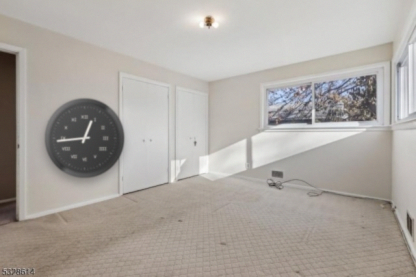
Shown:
**12:44**
